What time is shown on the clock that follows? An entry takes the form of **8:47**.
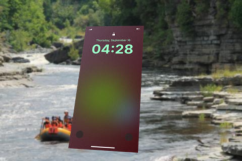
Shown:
**4:28**
